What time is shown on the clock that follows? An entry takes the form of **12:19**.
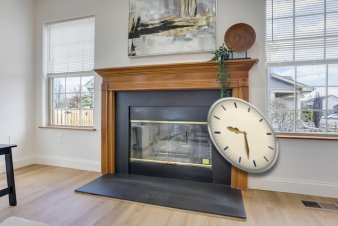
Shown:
**9:32**
